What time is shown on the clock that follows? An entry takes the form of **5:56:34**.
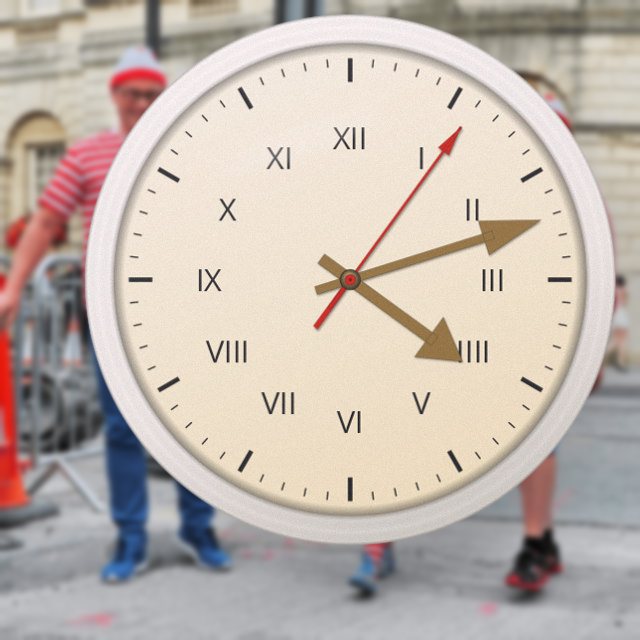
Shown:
**4:12:06**
